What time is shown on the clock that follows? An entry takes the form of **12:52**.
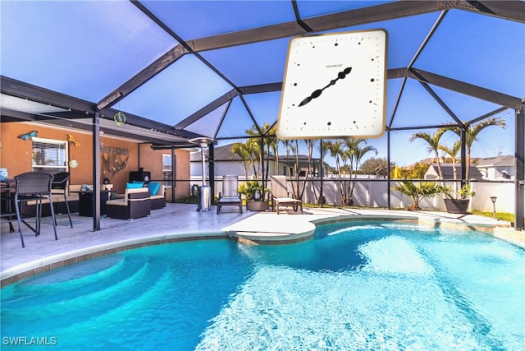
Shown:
**1:39**
